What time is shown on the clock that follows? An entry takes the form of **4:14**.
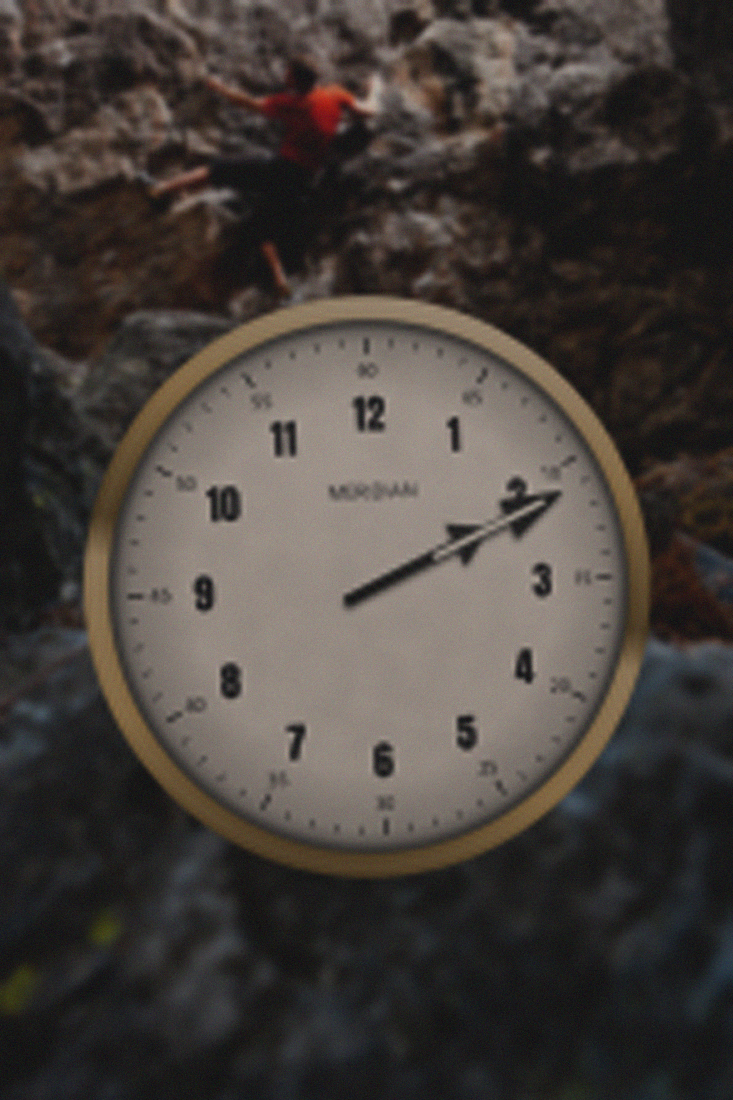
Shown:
**2:11**
